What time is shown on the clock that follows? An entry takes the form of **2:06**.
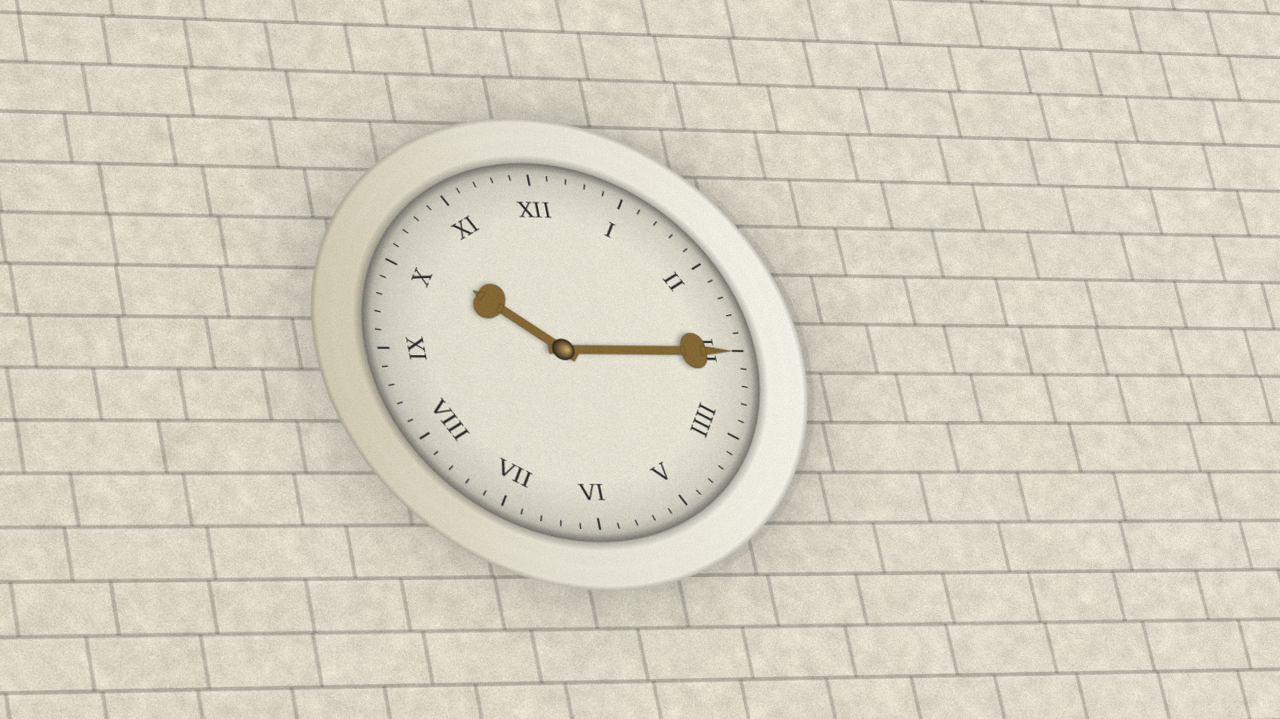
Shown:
**10:15**
